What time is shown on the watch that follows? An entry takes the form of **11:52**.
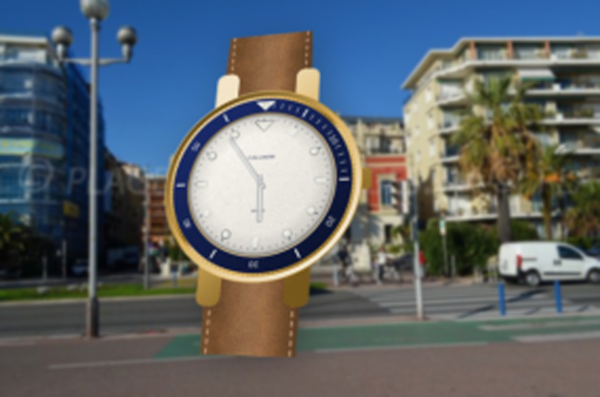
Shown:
**5:54**
